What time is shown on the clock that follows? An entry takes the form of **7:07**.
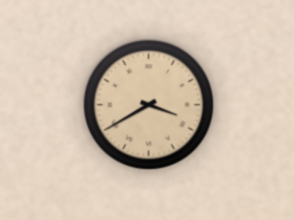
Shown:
**3:40**
